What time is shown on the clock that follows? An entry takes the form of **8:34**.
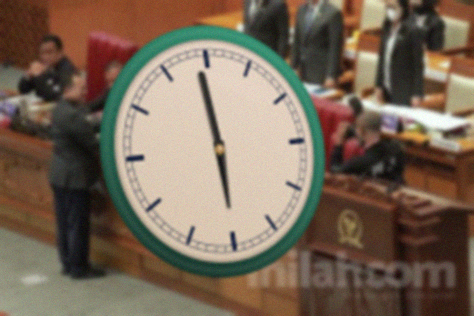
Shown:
**5:59**
